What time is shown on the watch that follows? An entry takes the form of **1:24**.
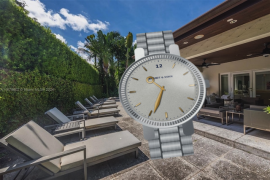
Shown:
**10:34**
